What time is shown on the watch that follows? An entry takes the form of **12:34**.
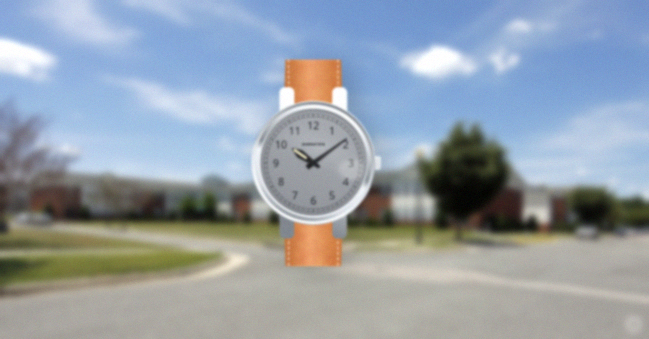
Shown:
**10:09**
